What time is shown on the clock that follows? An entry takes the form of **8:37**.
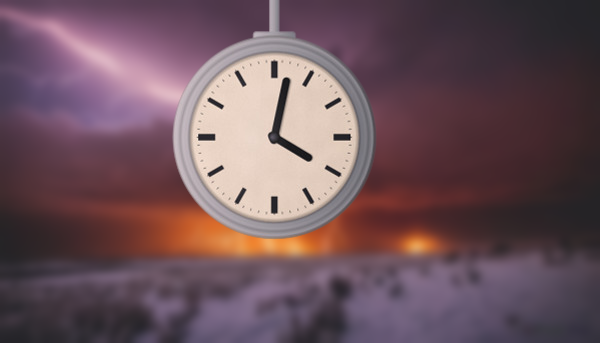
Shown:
**4:02**
